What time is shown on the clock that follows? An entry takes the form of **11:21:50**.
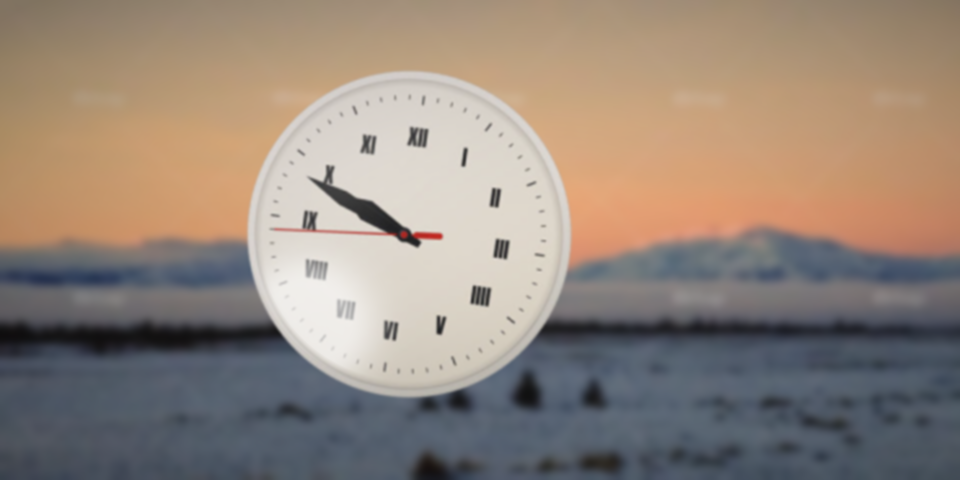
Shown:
**9:48:44**
